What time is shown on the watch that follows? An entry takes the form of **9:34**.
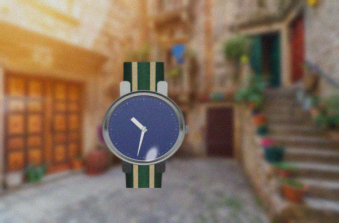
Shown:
**10:32**
